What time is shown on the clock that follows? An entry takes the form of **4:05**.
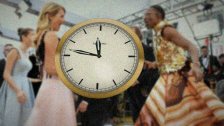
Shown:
**11:47**
